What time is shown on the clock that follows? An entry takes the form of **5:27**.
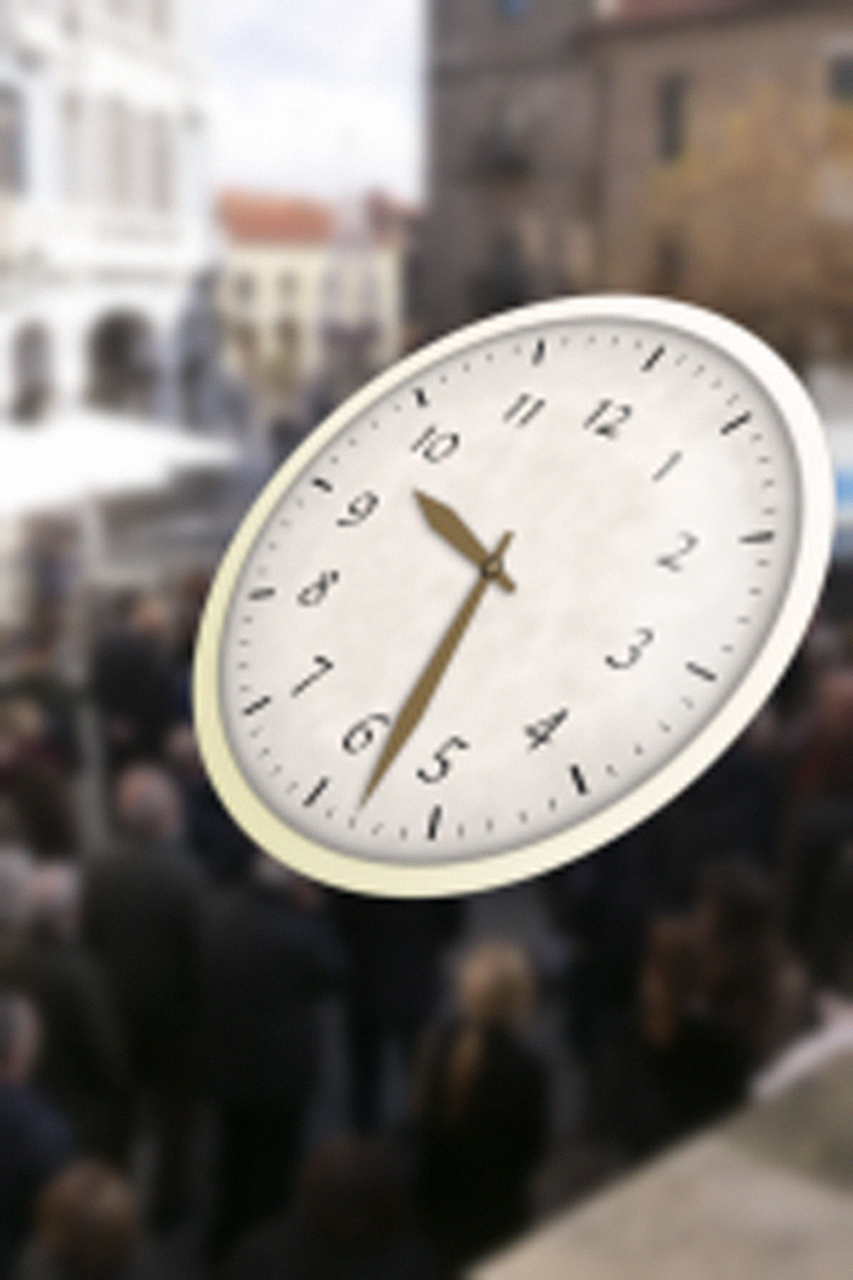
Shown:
**9:28**
